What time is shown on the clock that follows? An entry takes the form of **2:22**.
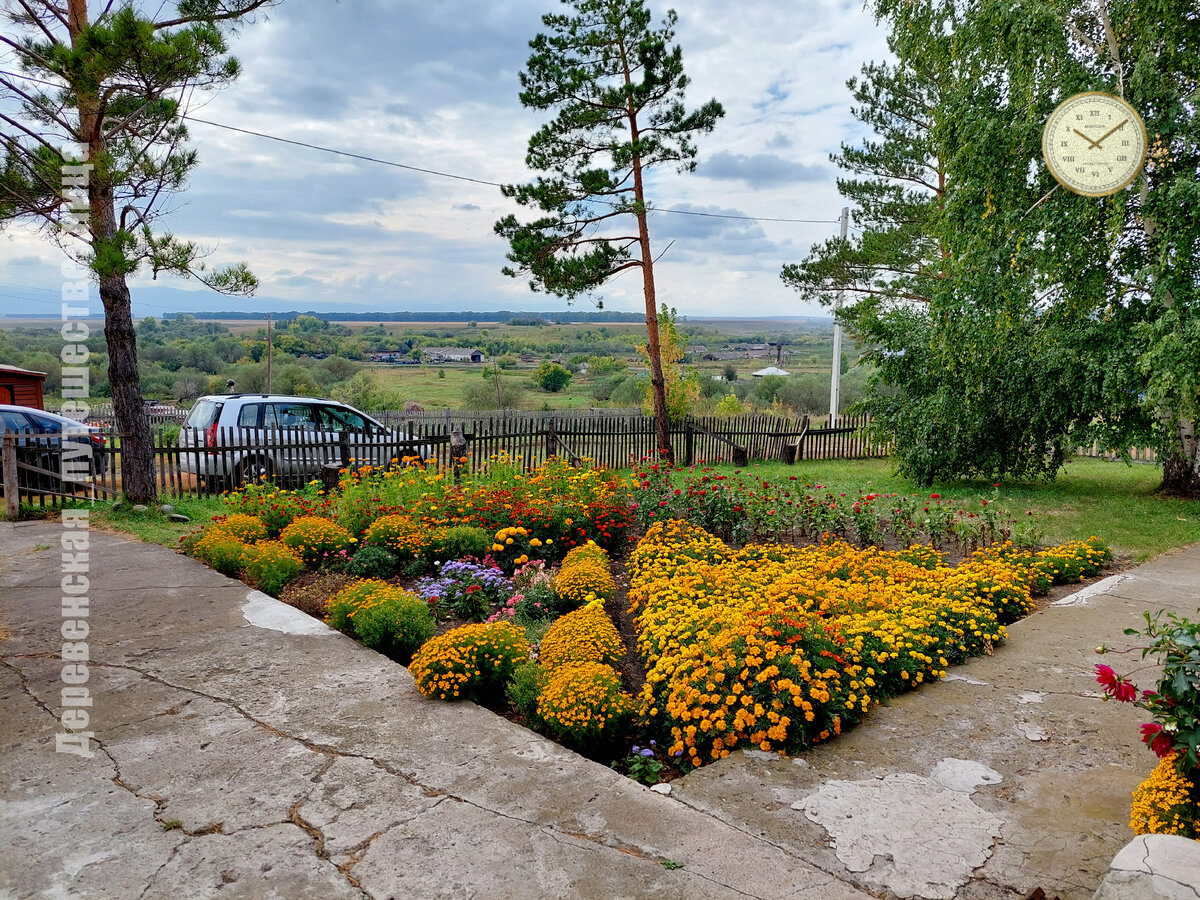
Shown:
**10:09**
